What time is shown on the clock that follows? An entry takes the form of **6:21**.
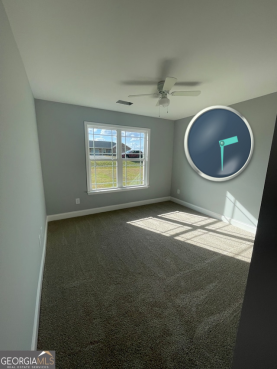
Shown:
**2:30**
